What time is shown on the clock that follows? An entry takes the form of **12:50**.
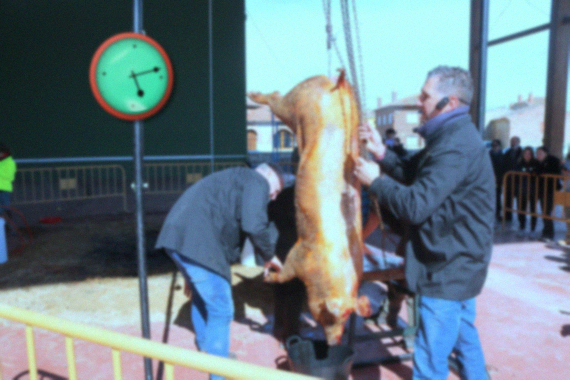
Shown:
**5:12**
